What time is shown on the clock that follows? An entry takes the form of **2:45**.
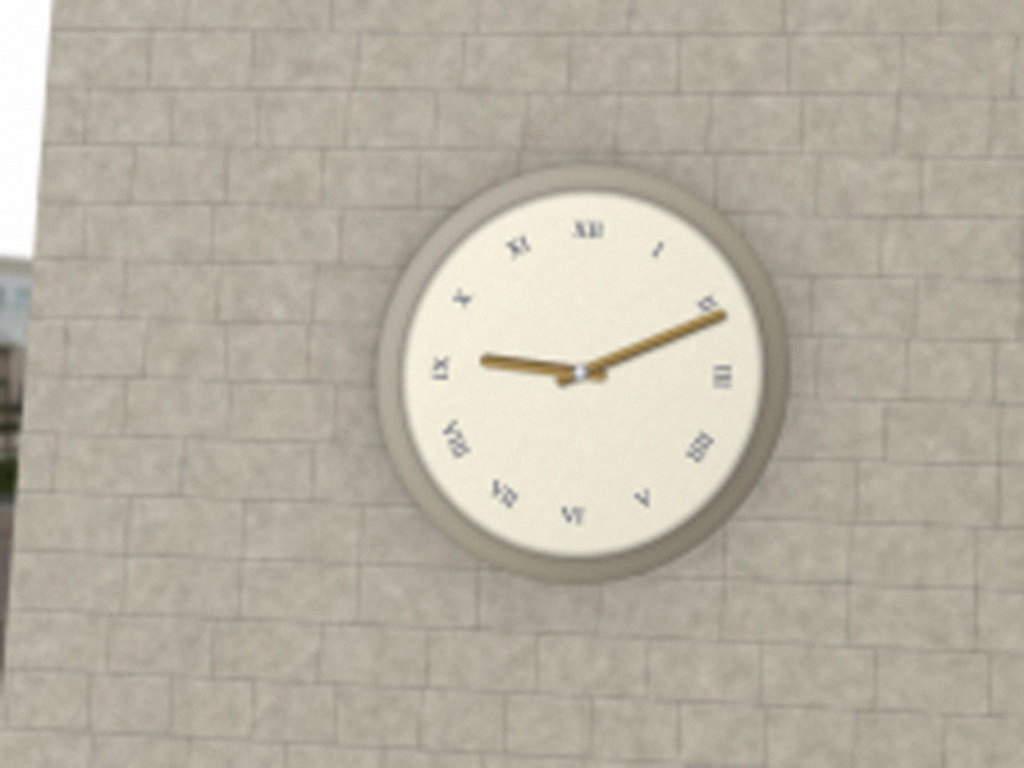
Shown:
**9:11**
